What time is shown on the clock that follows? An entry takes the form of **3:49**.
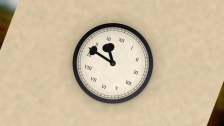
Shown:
**10:47**
